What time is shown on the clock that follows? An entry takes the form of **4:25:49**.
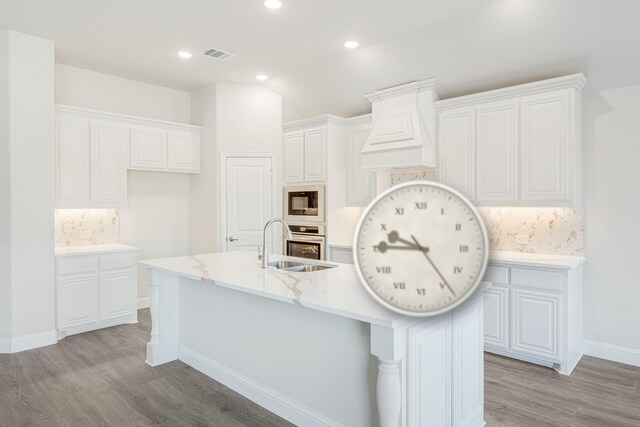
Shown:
**9:45:24**
